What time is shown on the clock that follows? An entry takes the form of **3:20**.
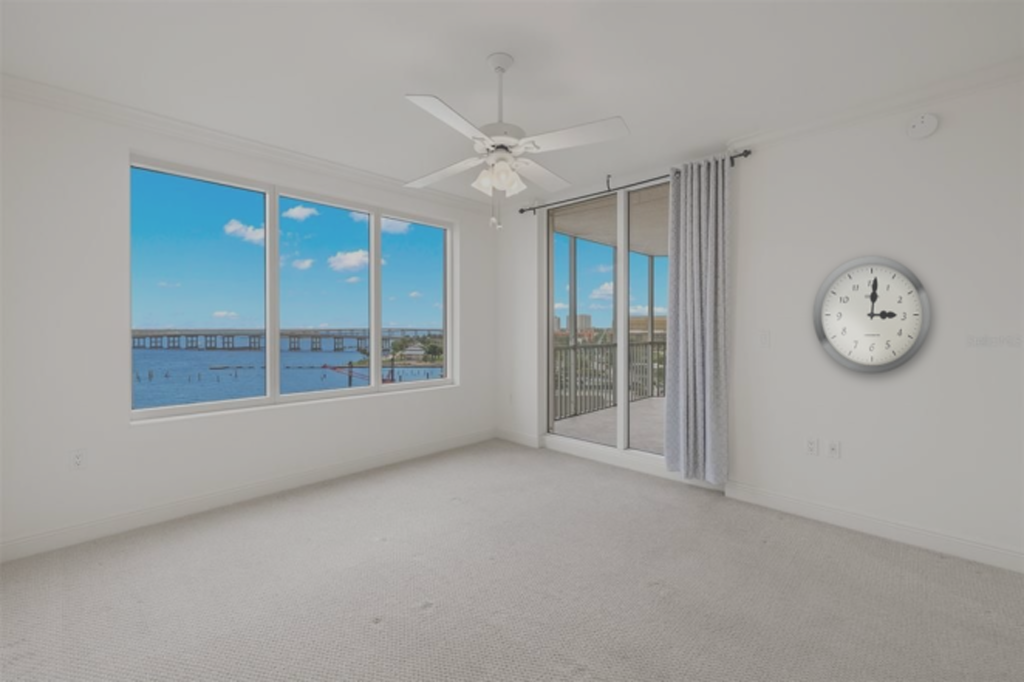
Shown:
**3:01**
